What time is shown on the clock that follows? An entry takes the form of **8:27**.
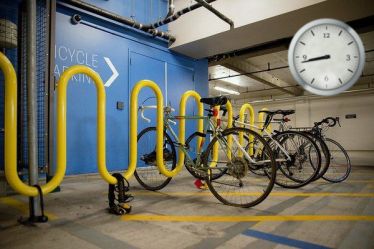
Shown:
**8:43**
